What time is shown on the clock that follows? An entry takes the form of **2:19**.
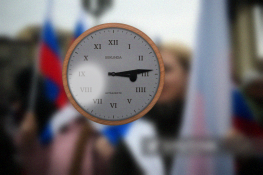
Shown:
**3:14**
